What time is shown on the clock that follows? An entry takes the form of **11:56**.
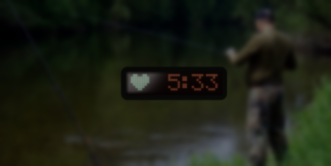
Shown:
**5:33**
